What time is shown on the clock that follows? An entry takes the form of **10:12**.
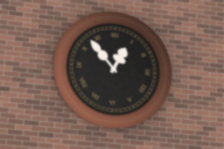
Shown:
**12:53**
